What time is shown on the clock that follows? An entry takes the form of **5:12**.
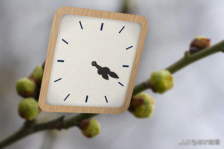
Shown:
**4:19**
